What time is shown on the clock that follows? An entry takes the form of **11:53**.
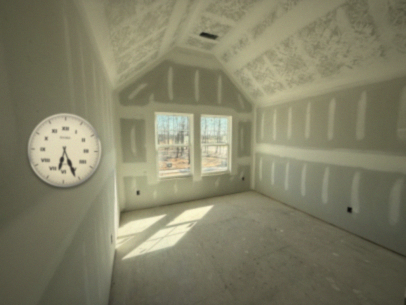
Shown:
**6:26**
